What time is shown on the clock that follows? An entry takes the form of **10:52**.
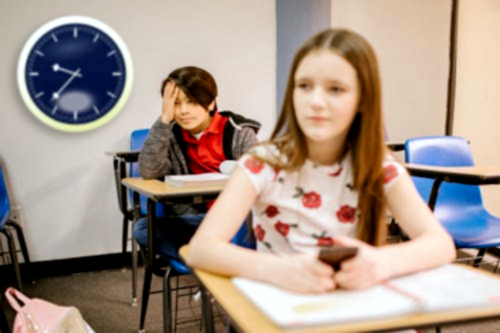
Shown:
**9:37**
